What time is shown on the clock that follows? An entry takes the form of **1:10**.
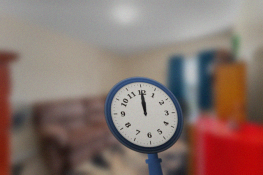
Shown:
**12:00**
